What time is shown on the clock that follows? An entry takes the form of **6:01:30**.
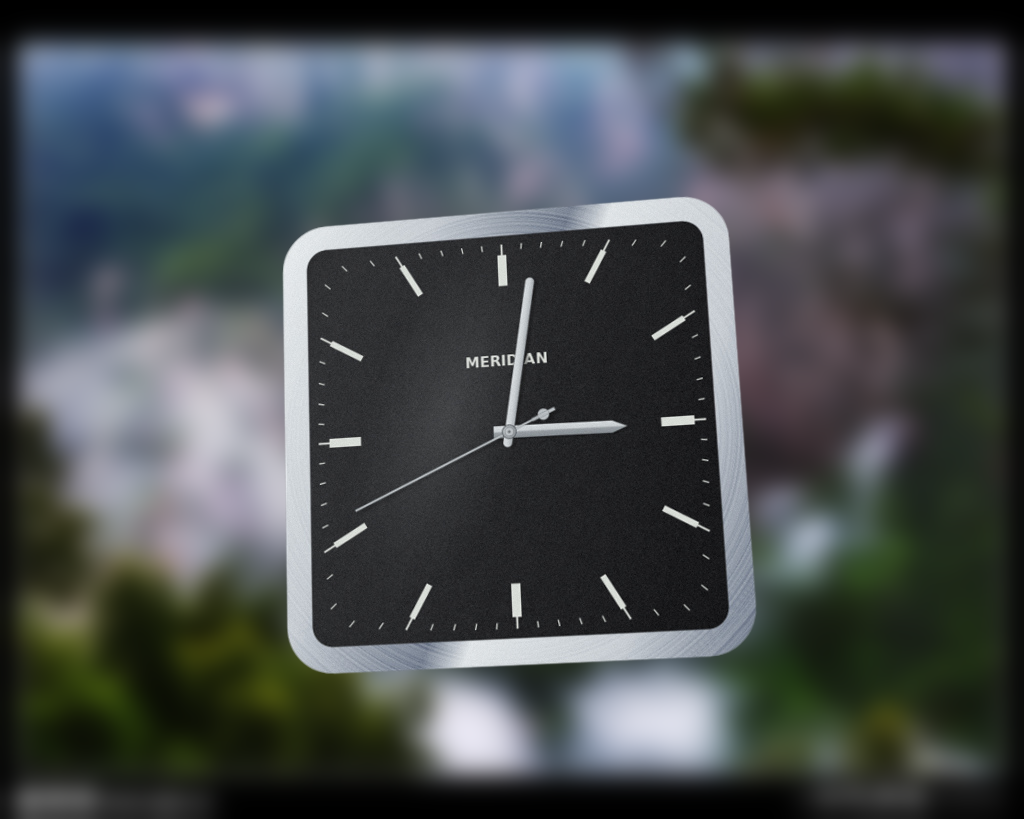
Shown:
**3:01:41**
